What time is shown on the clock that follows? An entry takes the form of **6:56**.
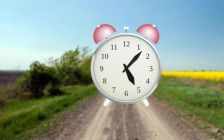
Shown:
**5:07**
